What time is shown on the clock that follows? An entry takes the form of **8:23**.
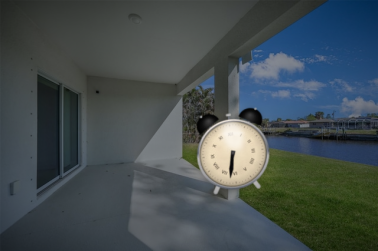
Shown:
**6:32**
